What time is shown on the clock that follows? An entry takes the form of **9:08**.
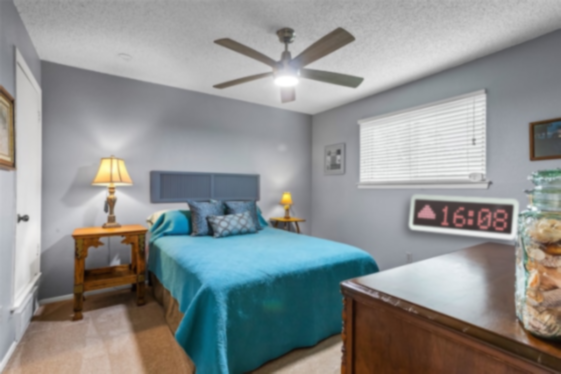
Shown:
**16:08**
